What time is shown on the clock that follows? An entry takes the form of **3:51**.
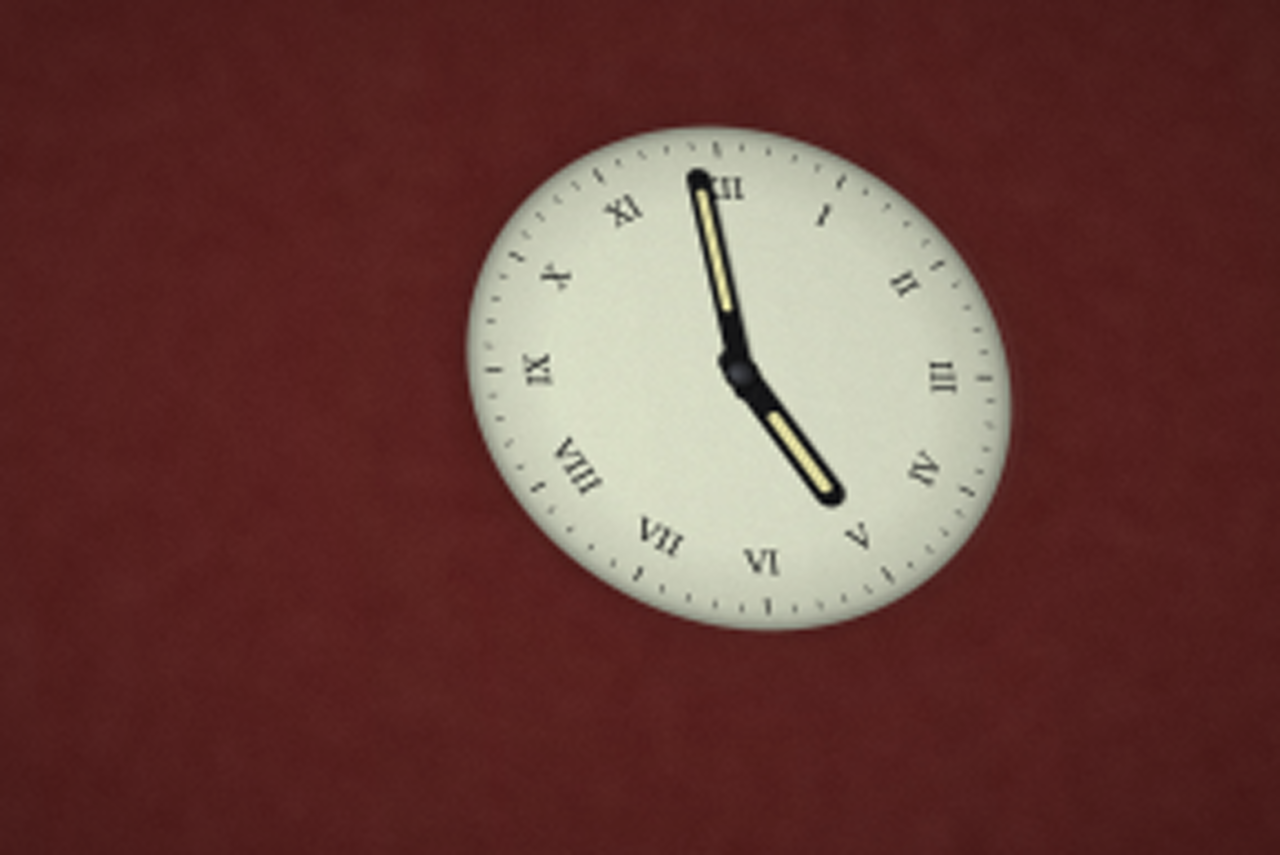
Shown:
**4:59**
